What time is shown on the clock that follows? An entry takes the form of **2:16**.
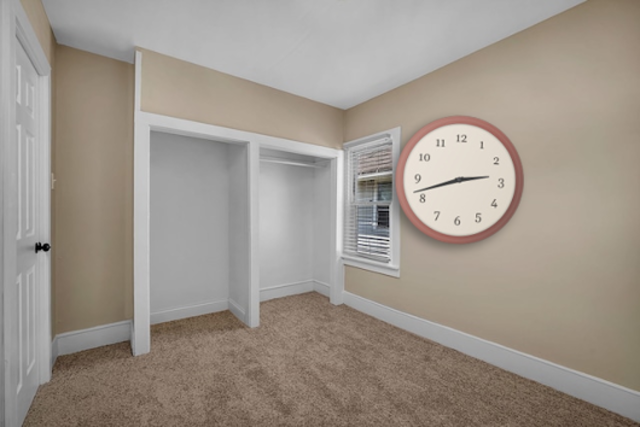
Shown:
**2:42**
